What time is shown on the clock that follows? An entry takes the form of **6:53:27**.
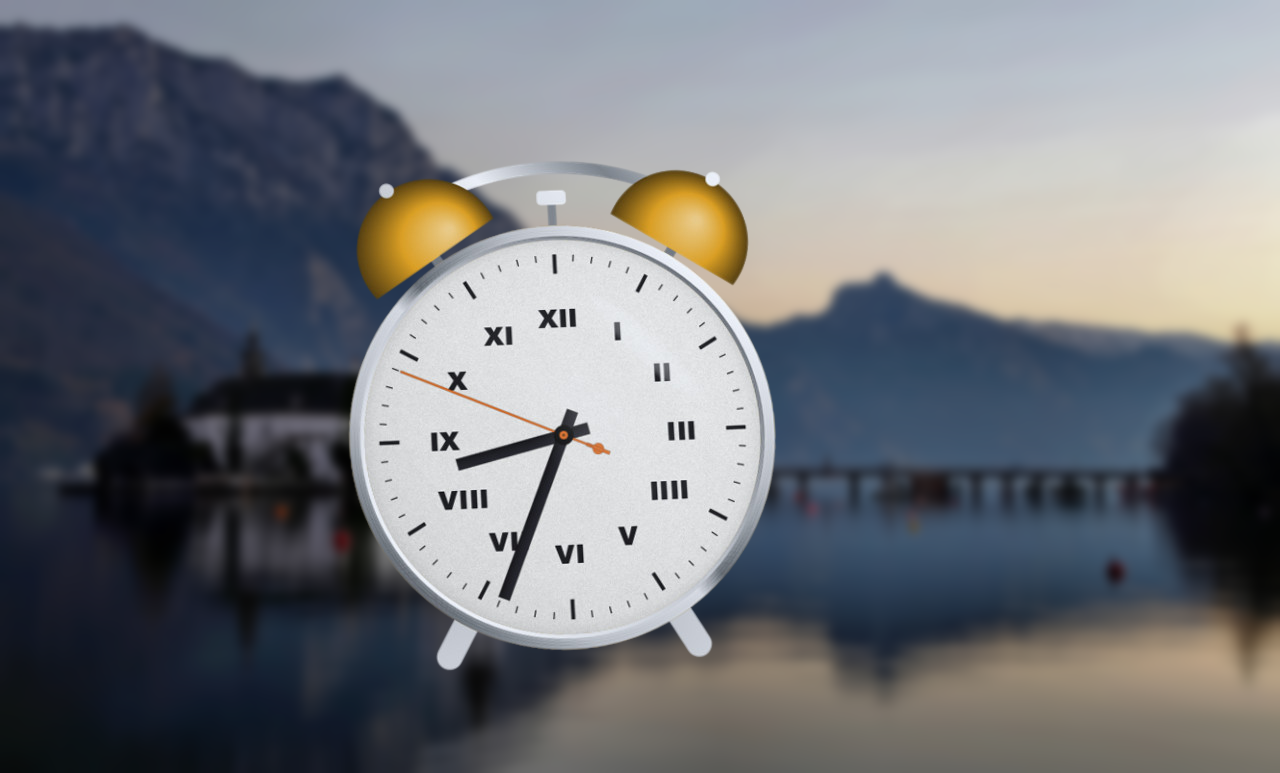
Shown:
**8:33:49**
